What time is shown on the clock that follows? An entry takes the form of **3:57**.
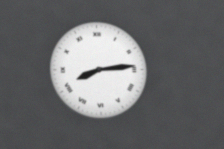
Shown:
**8:14**
